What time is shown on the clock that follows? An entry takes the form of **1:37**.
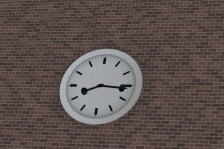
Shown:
**8:16**
